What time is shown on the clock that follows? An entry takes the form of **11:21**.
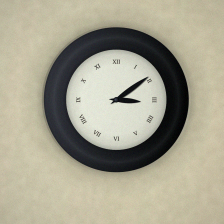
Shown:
**3:09**
